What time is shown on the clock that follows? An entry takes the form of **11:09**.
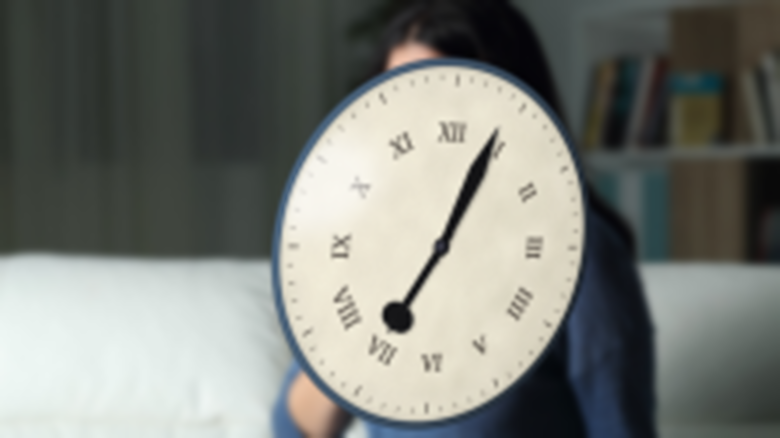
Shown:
**7:04**
